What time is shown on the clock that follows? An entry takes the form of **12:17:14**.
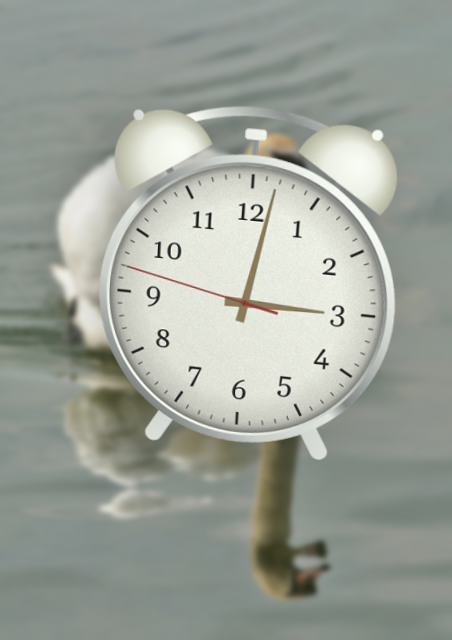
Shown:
**3:01:47**
